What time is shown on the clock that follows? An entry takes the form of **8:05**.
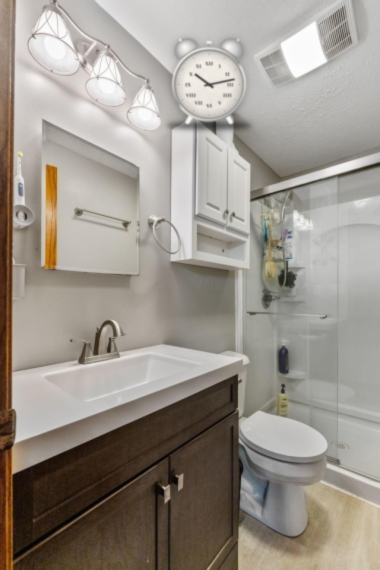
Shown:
**10:13**
